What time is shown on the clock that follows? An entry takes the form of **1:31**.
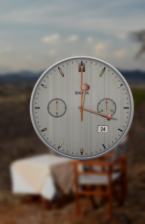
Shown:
**12:18**
